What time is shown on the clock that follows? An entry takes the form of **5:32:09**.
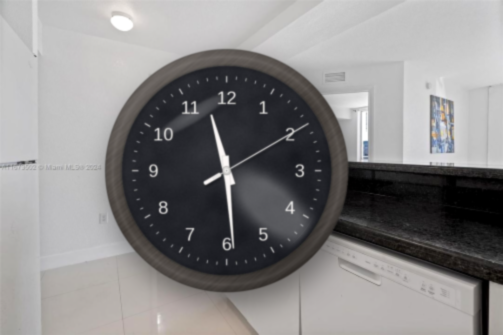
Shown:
**11:29:10**
